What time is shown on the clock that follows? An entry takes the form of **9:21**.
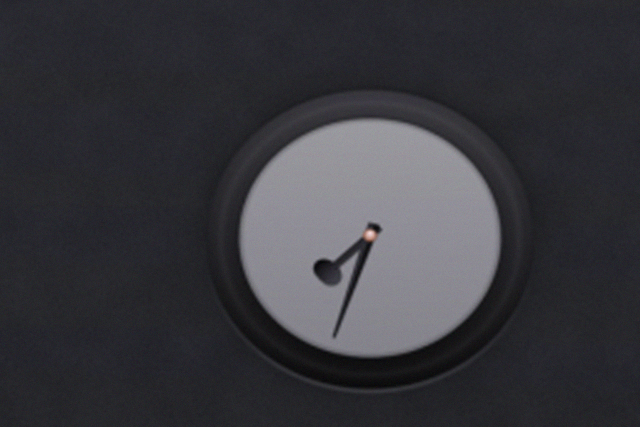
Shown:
**7:33**
